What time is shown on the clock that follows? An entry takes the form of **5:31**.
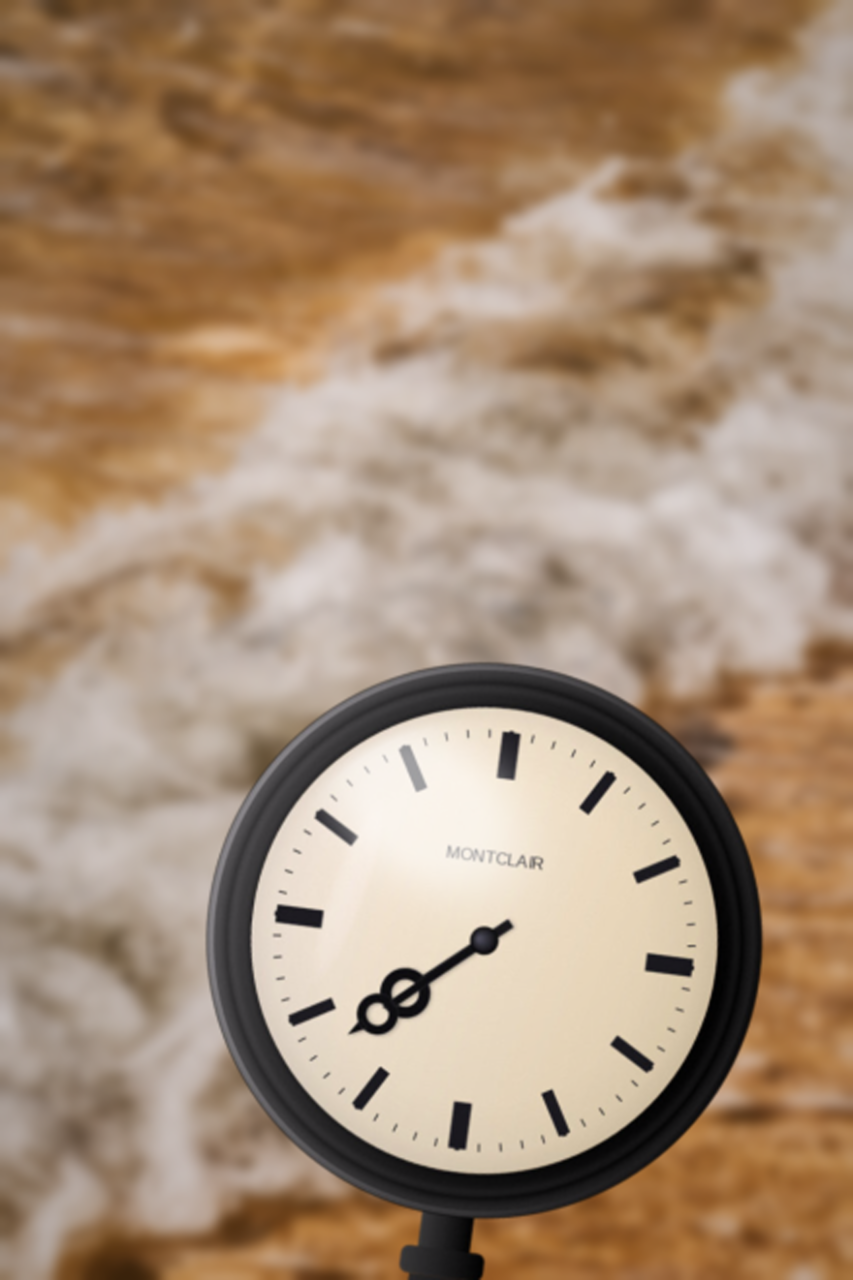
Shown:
**7:38**
